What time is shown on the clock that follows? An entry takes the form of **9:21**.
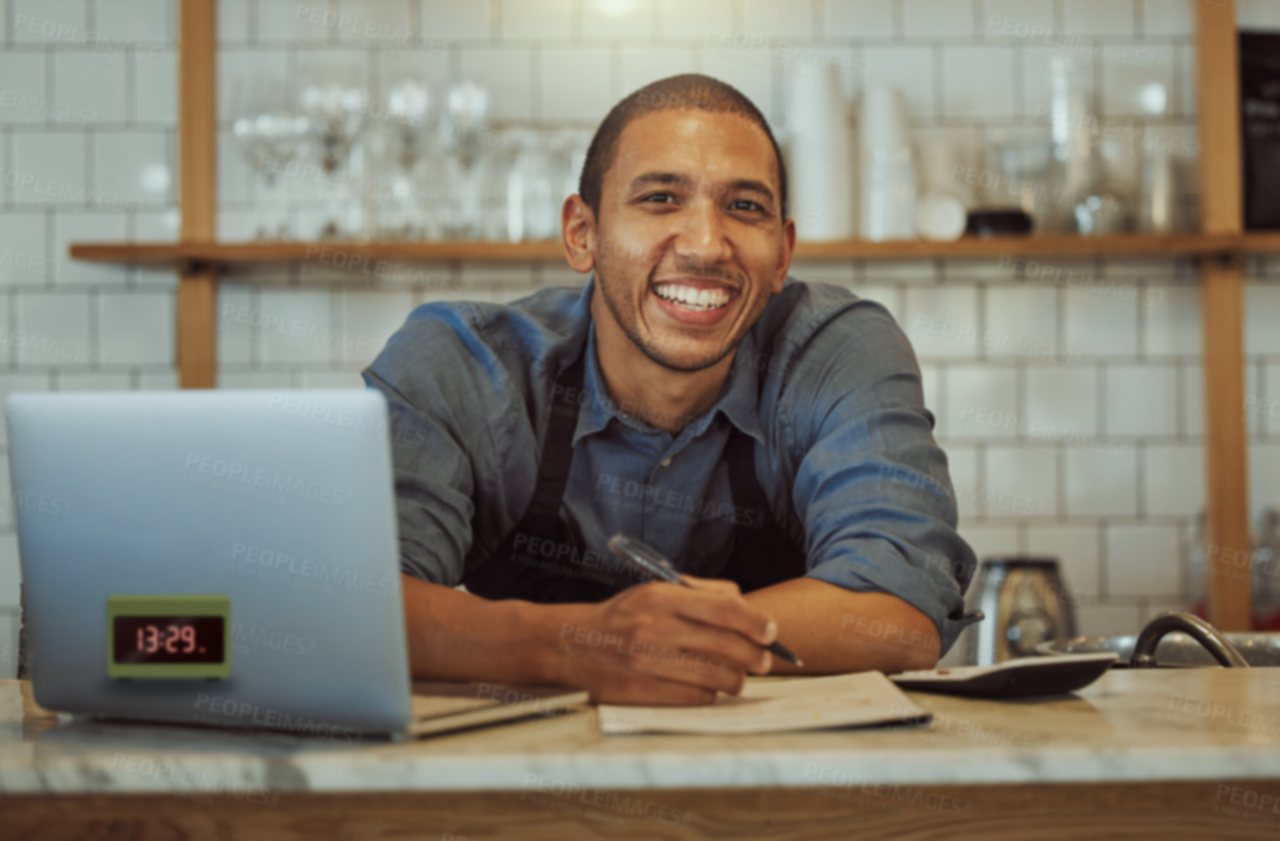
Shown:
**13:29**
